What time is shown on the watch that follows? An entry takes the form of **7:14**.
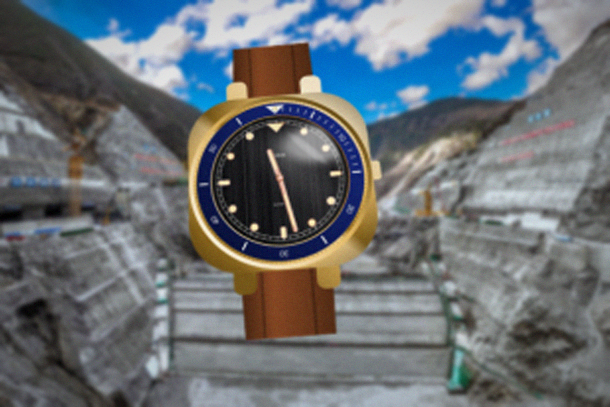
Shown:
**11:28**
